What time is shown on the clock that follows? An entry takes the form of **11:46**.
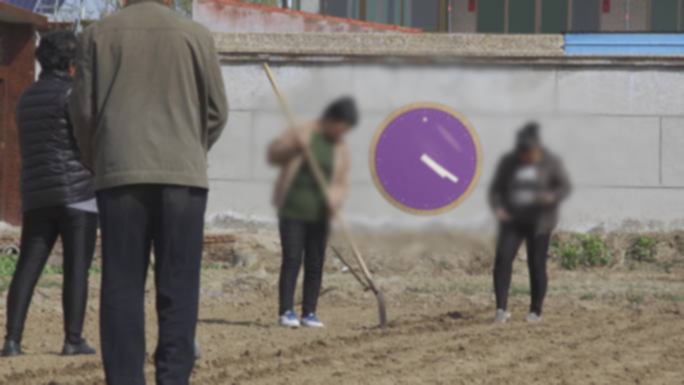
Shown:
**4:21**
